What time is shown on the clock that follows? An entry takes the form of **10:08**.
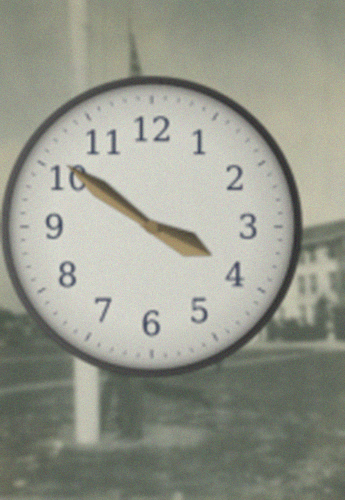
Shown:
**3:51**
